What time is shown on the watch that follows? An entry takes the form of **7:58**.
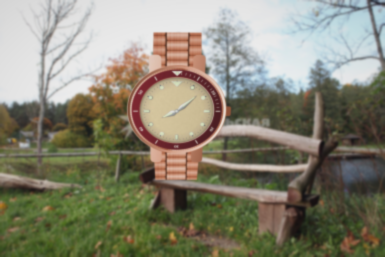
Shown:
**8:08**
